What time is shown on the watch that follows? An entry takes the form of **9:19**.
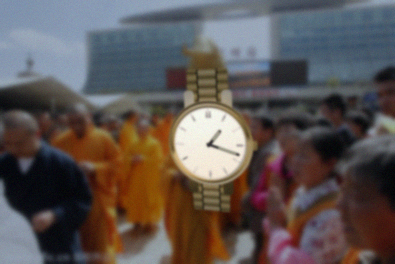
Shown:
**1:18**
